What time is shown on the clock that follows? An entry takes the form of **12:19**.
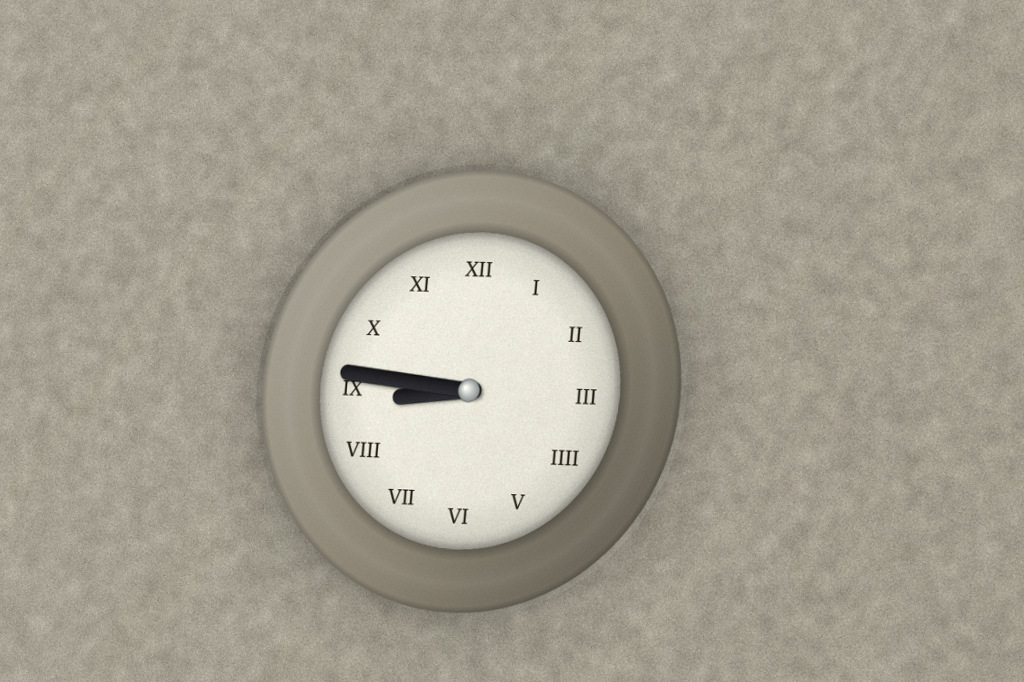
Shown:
**8:46**
